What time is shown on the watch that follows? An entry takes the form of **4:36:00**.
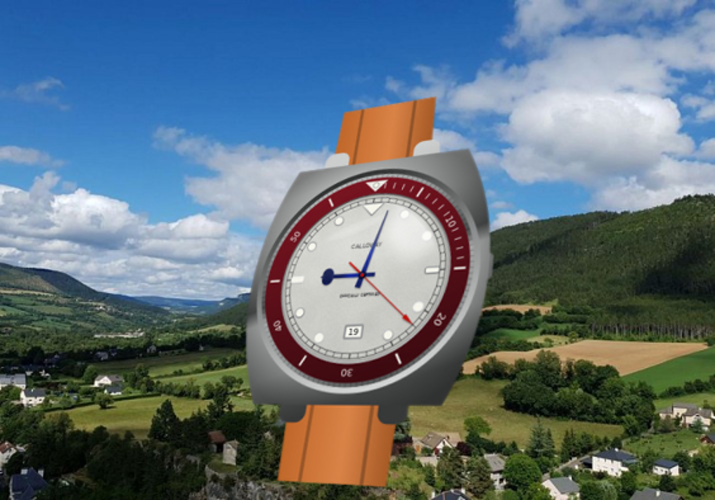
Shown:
**9:02:22**
